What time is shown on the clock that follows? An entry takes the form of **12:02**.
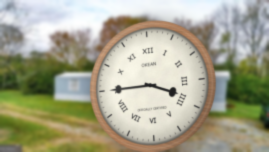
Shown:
**3:45**
